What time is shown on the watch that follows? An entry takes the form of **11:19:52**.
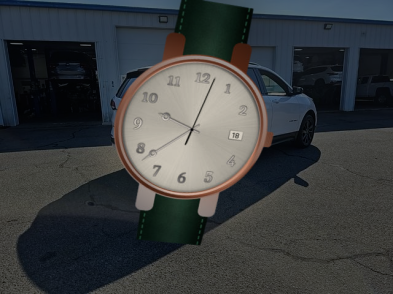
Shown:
**9:38:02**
